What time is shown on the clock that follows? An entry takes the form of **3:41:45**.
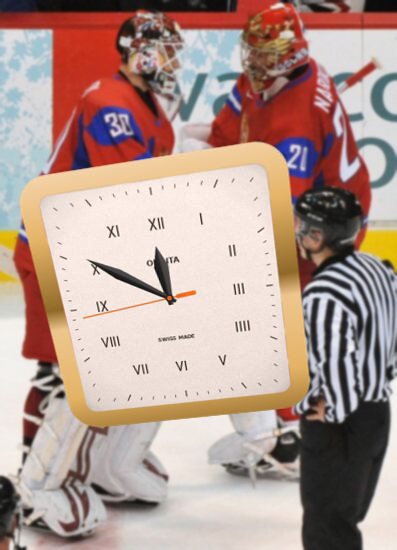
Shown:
**11:50:44**
